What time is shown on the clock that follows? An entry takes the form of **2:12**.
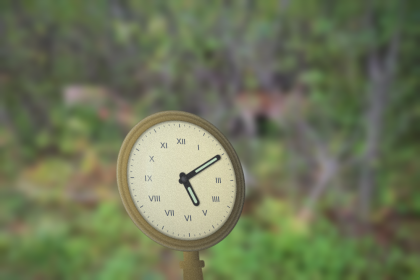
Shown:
**5:10**
